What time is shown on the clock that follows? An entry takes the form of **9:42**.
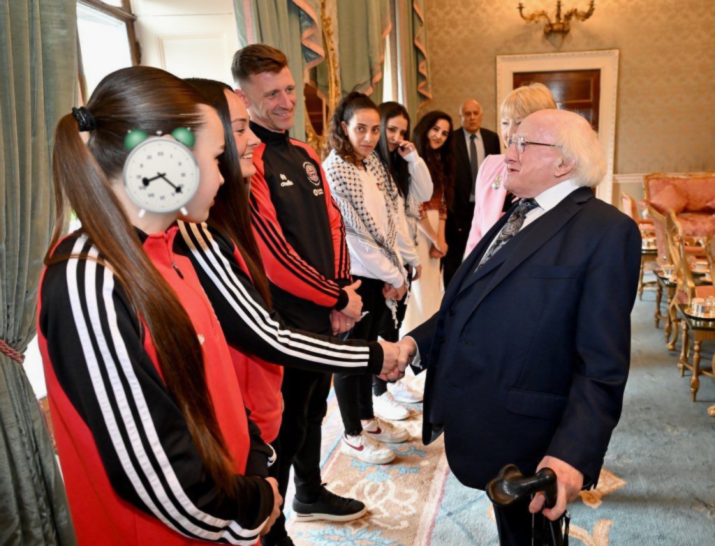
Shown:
**8:22**
